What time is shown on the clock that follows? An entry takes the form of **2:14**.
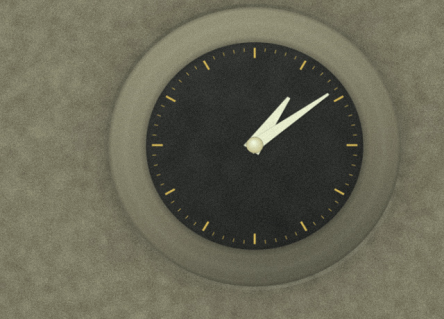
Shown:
**1:09**
